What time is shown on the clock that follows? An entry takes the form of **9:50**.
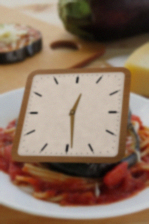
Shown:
**12:29**
